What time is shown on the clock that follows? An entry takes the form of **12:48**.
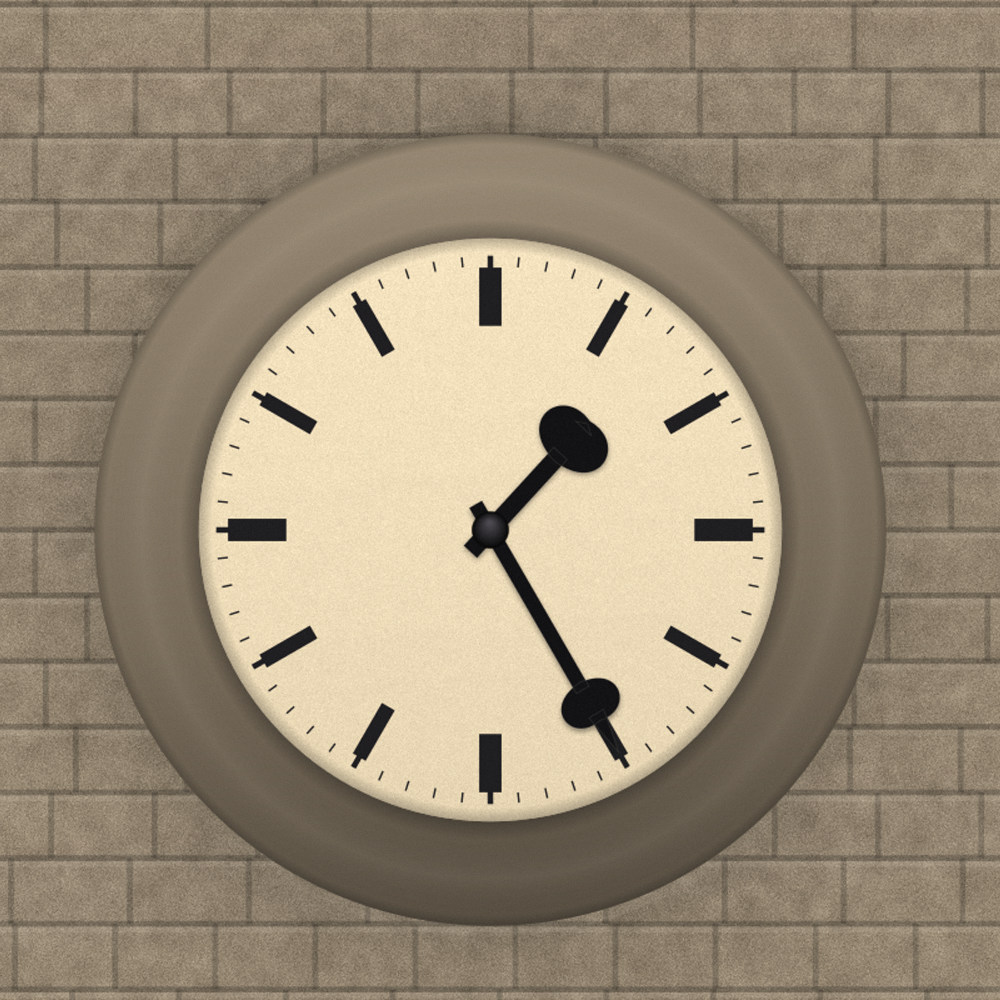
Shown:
**1:25**
